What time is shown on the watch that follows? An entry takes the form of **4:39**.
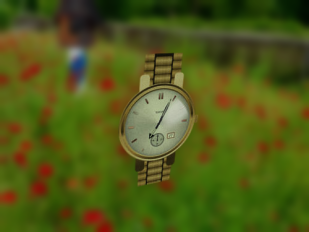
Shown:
**7:04**
